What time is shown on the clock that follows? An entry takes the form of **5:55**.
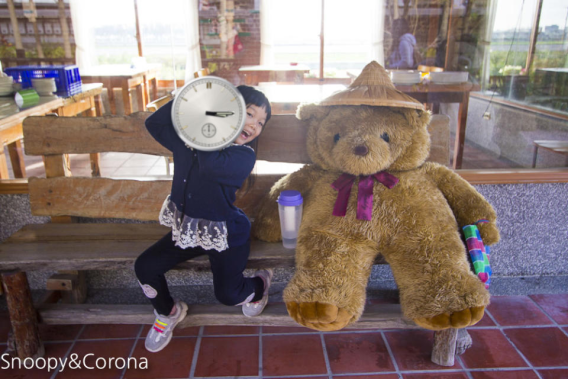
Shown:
**3:15**
